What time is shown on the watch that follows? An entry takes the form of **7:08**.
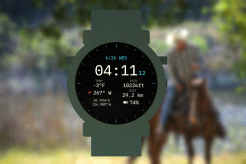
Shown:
**4:11**
